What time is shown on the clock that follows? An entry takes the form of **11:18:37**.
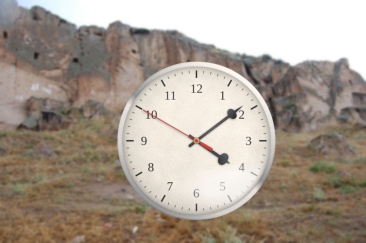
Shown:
**4:08:50**
